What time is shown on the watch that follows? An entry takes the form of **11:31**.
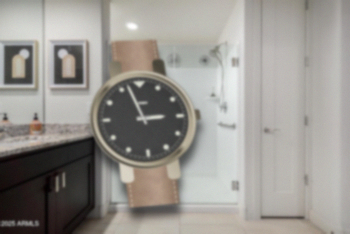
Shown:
**2:57**
